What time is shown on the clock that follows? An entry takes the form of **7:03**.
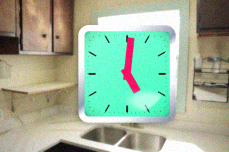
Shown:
**5:01**
